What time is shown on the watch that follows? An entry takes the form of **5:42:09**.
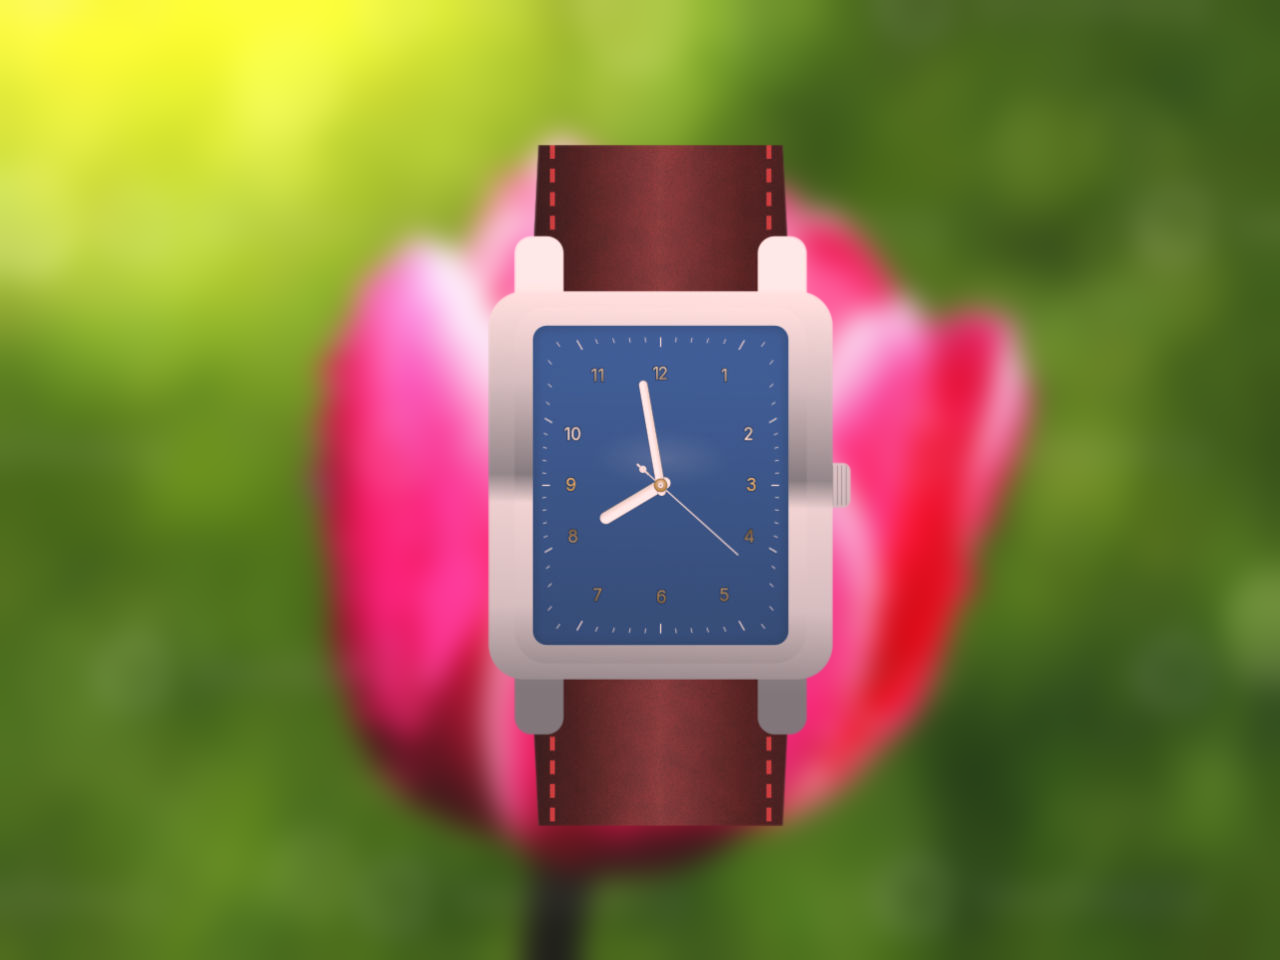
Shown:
**7:58:22**
